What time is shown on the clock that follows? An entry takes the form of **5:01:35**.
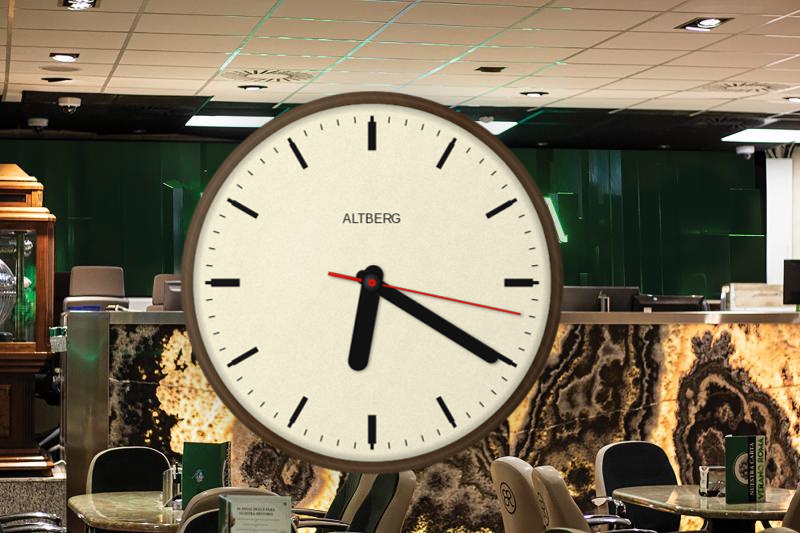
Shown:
**6:20:17**
